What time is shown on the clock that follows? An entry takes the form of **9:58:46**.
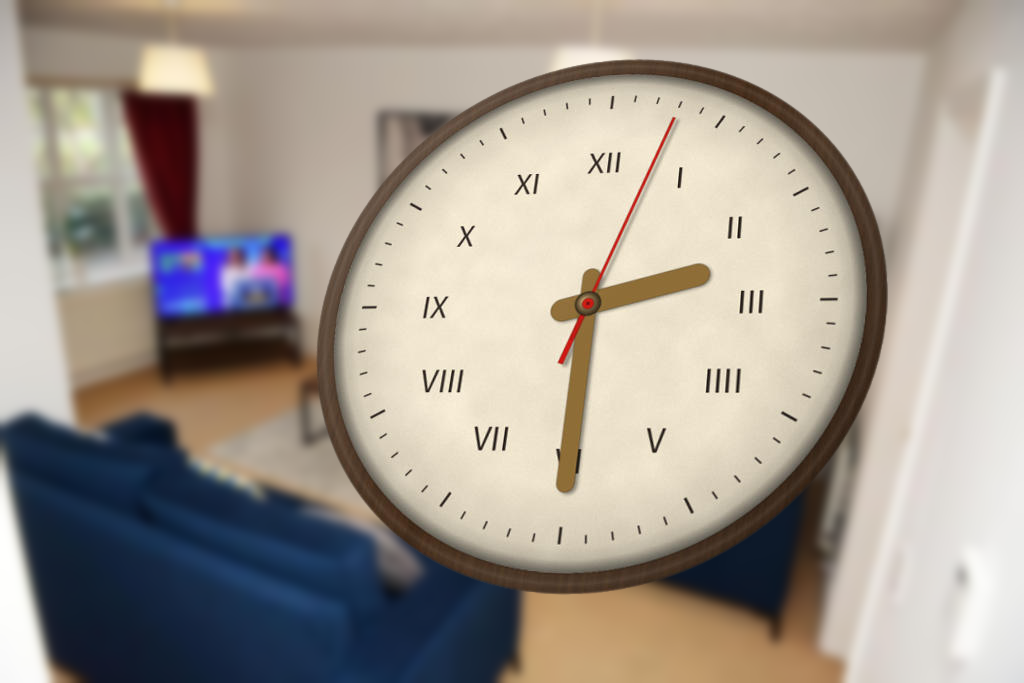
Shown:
**2:30:03**
